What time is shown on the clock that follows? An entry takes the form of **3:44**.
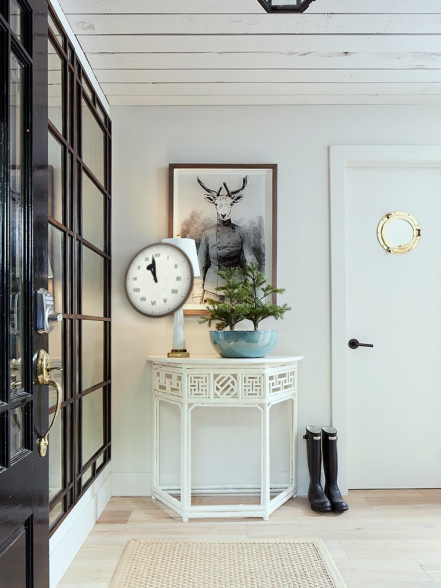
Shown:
**10:58**
